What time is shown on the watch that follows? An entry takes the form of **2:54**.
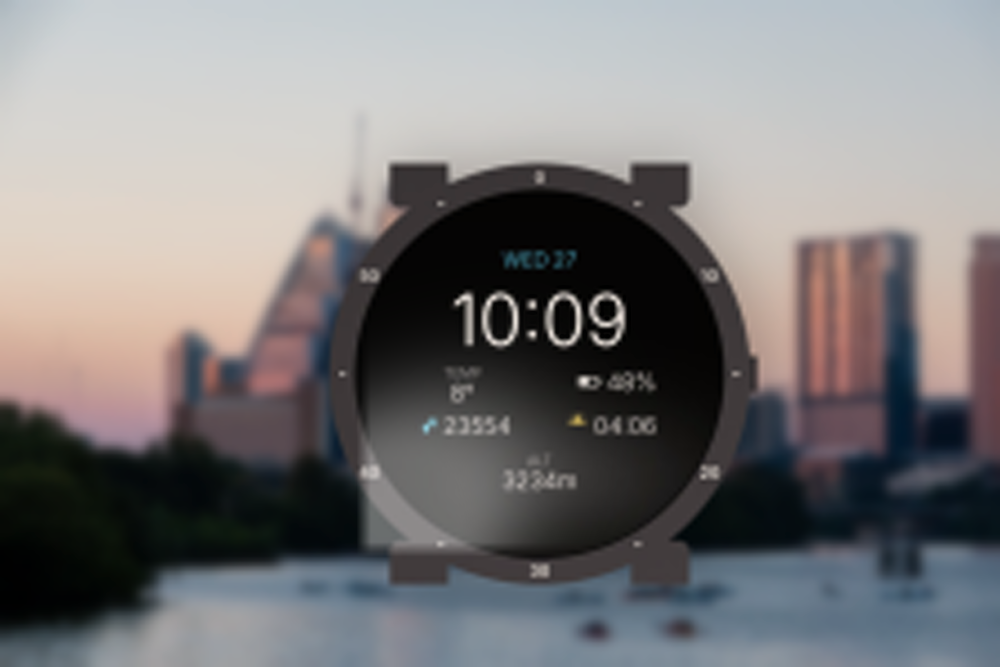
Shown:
**10:09**
